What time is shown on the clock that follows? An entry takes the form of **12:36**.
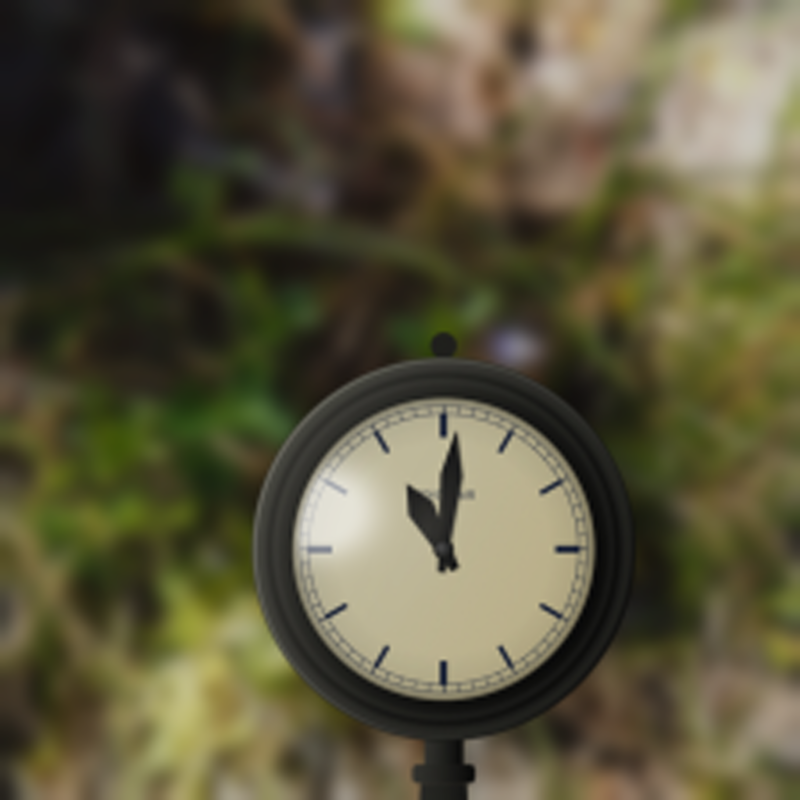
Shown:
**11:01**
